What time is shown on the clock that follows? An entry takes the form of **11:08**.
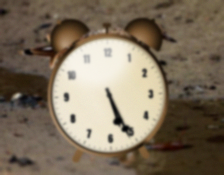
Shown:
**5:26**
